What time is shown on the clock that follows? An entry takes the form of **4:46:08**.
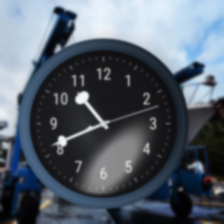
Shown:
**10:41:12**
